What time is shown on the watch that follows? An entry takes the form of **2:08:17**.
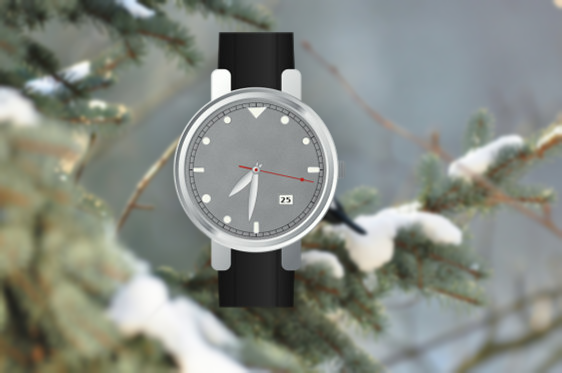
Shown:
**7:31:17**
